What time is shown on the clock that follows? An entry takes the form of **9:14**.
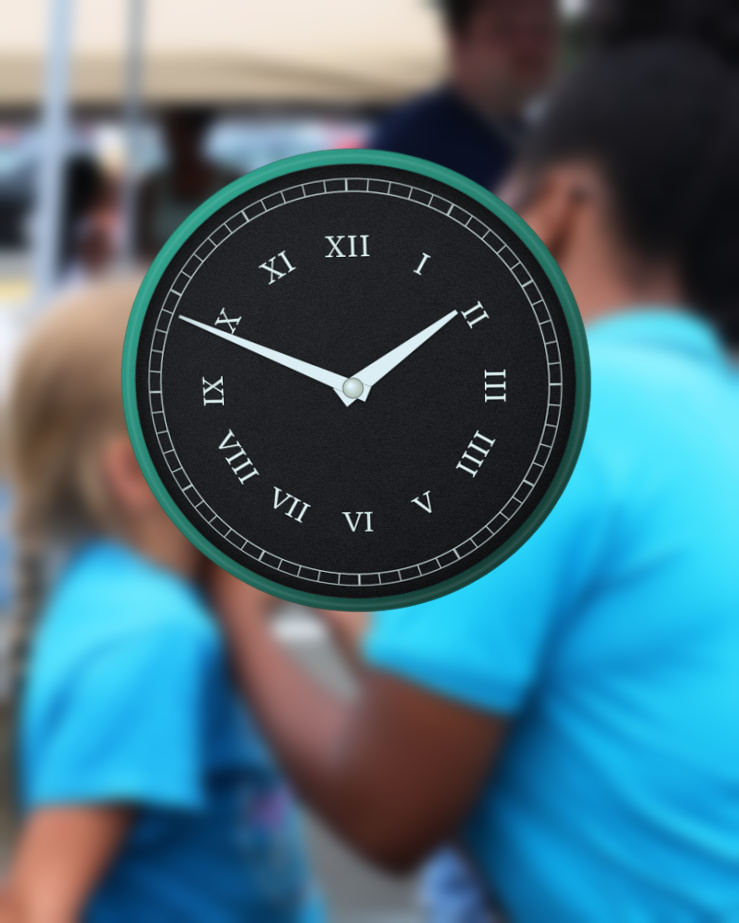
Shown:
**1:49**
